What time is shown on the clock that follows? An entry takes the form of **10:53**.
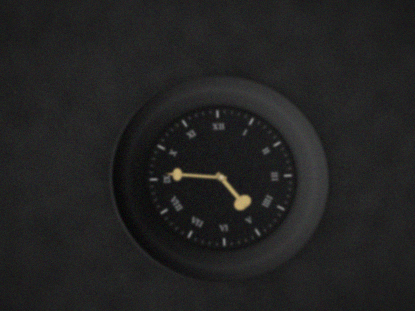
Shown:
**4:46**
